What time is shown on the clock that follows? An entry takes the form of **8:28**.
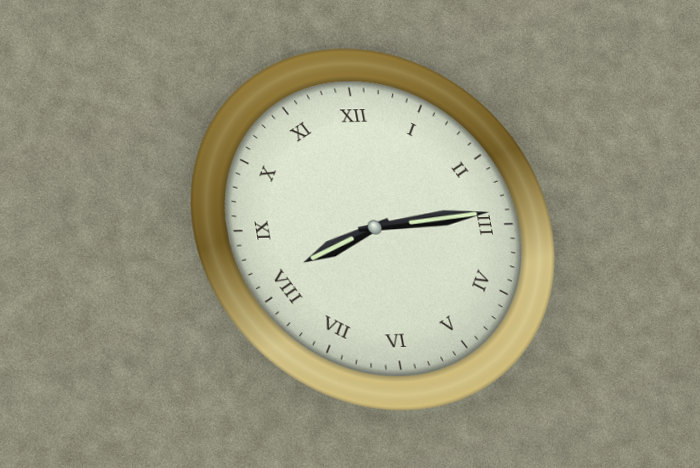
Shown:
**8:14**
